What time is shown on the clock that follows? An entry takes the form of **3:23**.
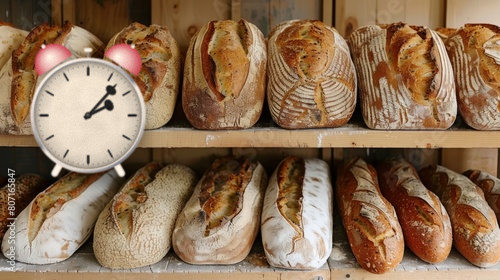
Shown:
**2:07**
